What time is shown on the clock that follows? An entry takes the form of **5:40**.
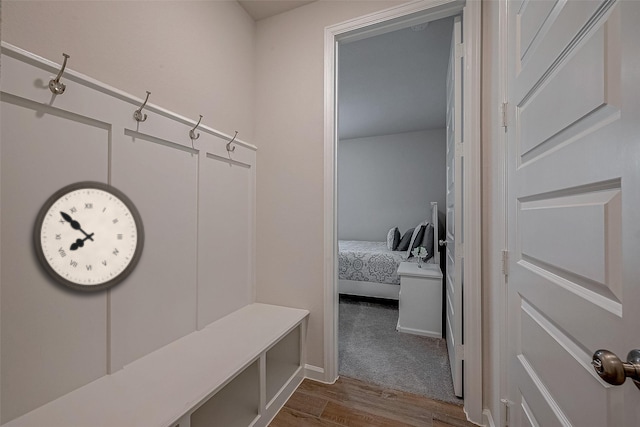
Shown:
**7:52**
